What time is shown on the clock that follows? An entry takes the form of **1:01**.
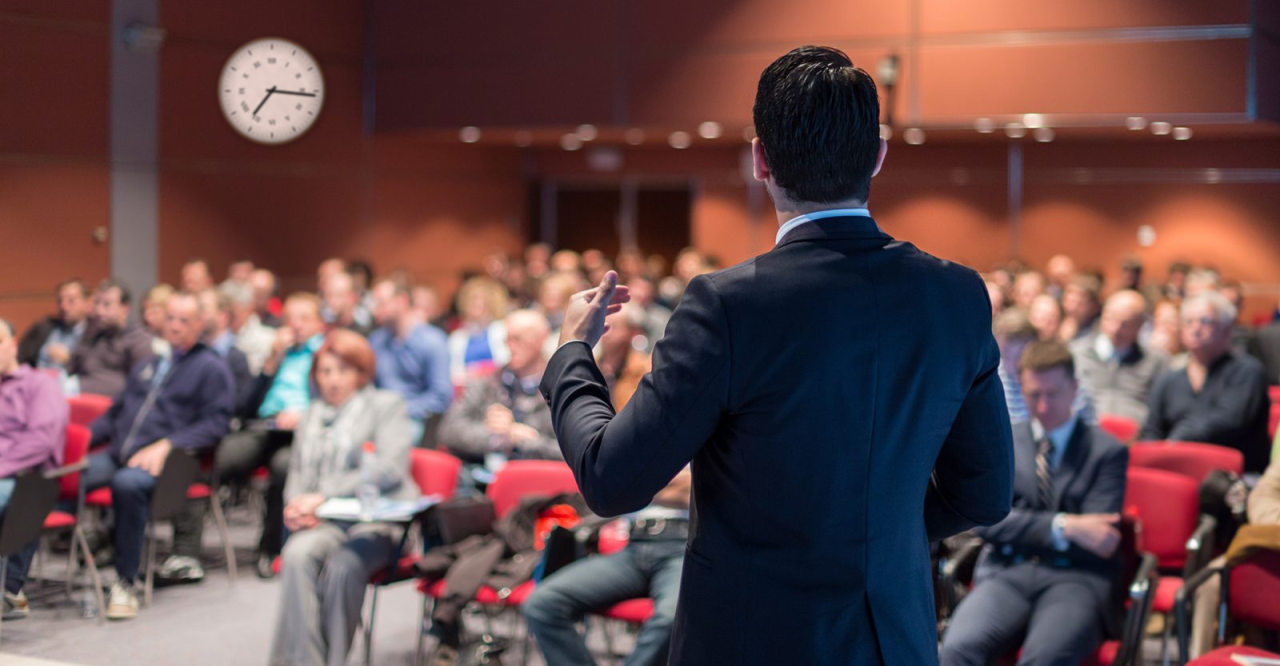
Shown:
**7:16**
